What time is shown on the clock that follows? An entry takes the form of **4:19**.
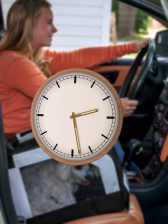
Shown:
**2:28**
